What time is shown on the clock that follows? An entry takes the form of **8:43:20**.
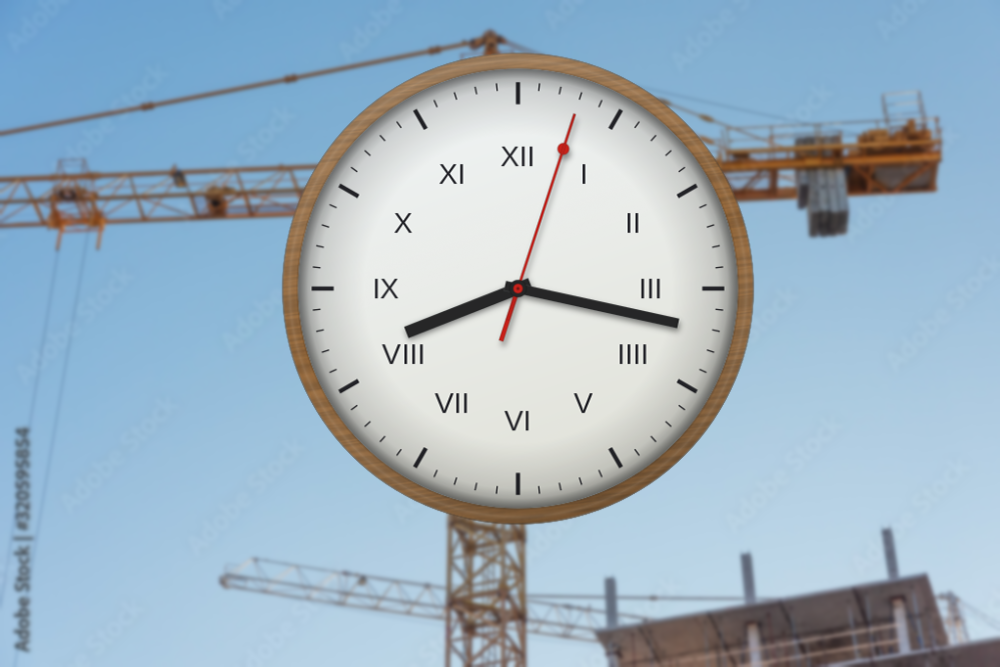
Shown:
**8:17:03**
